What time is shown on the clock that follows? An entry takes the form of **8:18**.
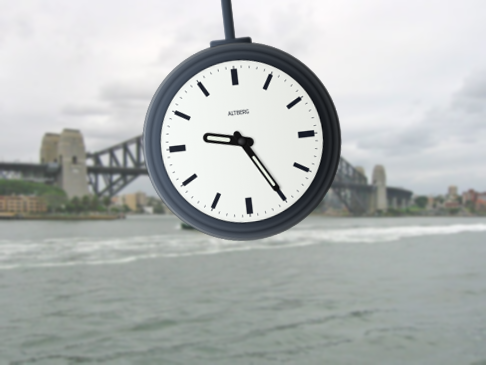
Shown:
**9:25**
